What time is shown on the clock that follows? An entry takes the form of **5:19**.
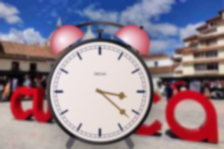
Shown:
**3:22**
